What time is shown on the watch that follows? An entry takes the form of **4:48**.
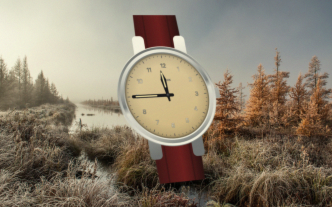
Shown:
**11:45**
